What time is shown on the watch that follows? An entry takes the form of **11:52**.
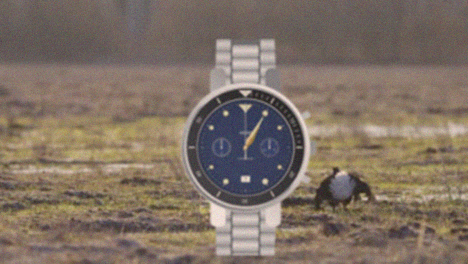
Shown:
**1:05**
